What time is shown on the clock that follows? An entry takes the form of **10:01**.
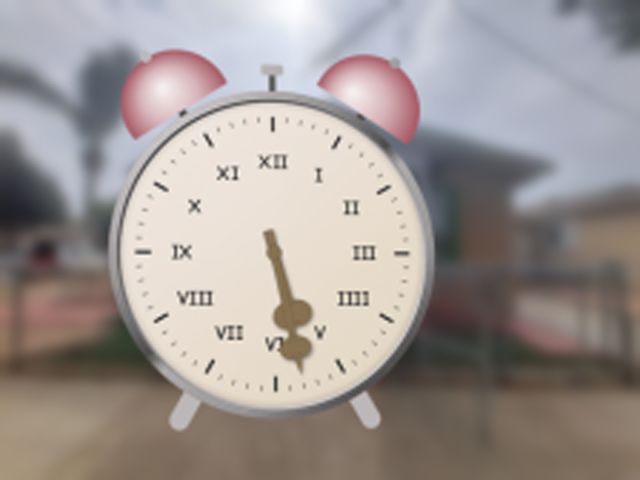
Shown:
**5:28**
